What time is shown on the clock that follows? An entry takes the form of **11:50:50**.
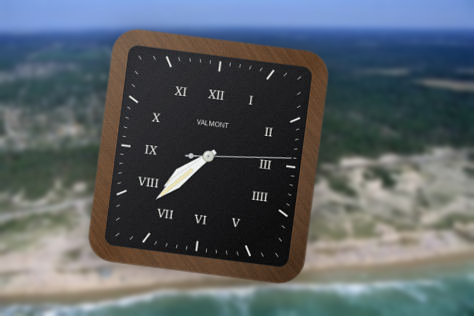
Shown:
**7:37:14**
